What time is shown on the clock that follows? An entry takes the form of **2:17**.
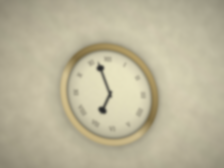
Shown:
**6:57**
